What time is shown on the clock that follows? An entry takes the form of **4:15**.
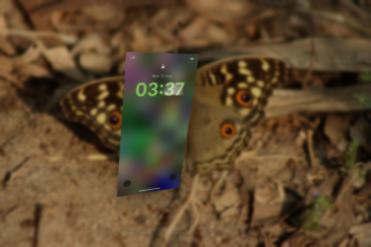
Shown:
**3:37**
